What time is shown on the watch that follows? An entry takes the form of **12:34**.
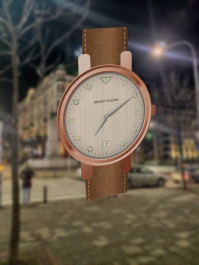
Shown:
**7:10**
